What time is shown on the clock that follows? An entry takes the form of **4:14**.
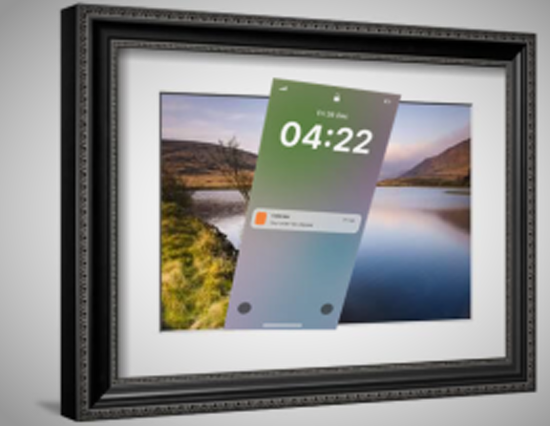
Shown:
**4:22**
